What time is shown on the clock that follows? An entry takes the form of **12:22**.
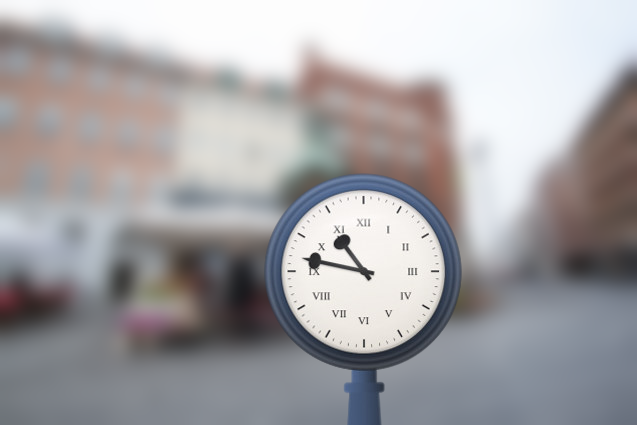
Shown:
**10:47**
